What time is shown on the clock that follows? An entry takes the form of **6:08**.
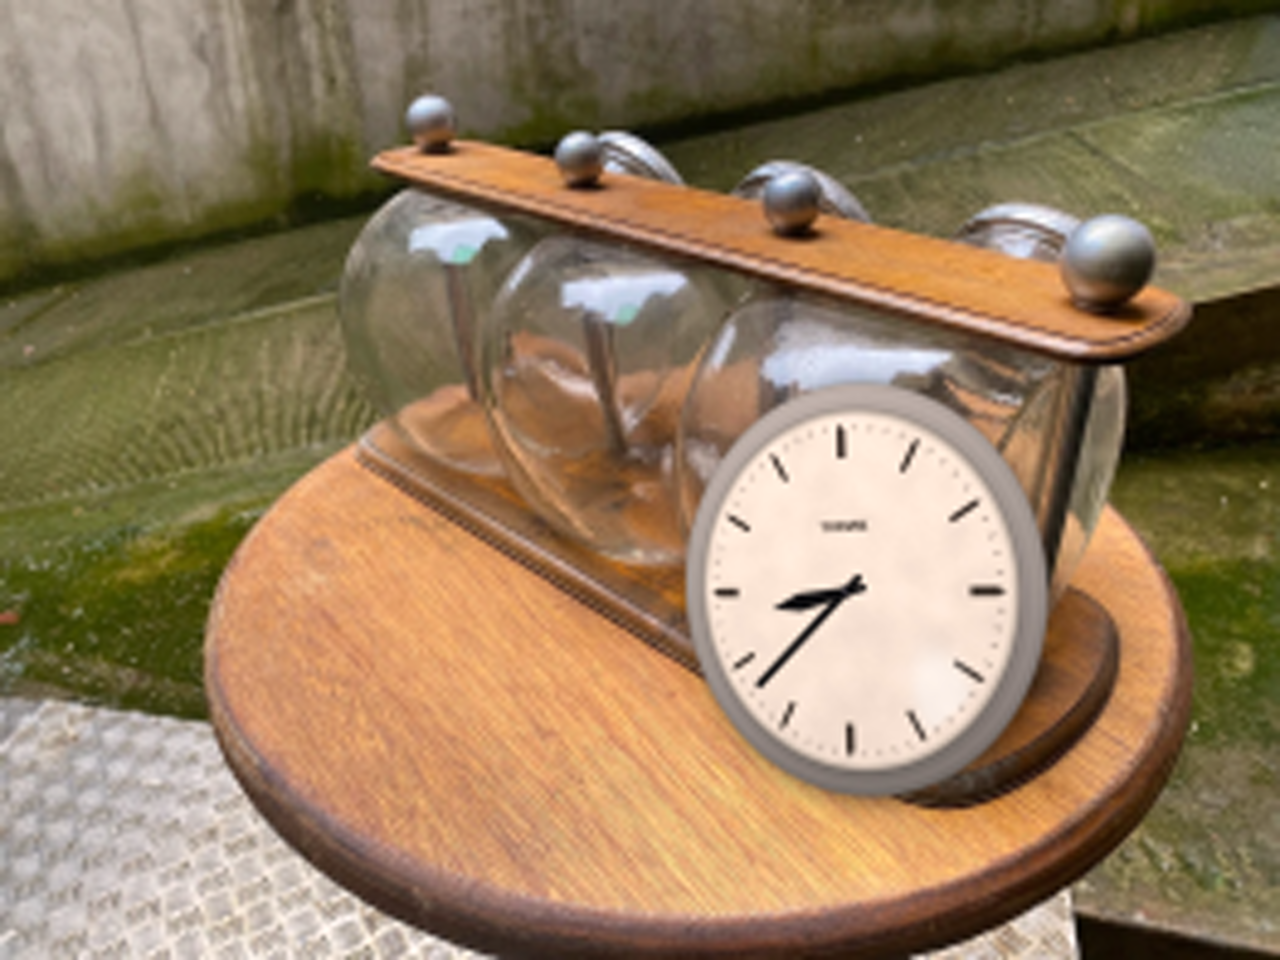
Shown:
**8:38**
